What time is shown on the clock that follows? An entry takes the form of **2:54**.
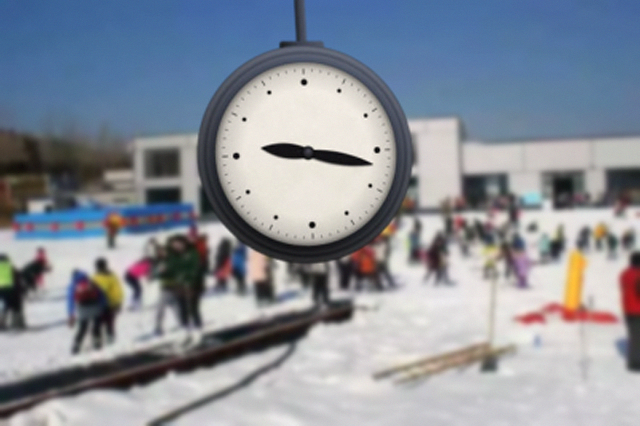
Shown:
**9:17**
